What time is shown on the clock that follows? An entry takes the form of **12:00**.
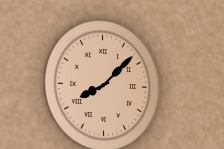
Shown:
**8:08**
